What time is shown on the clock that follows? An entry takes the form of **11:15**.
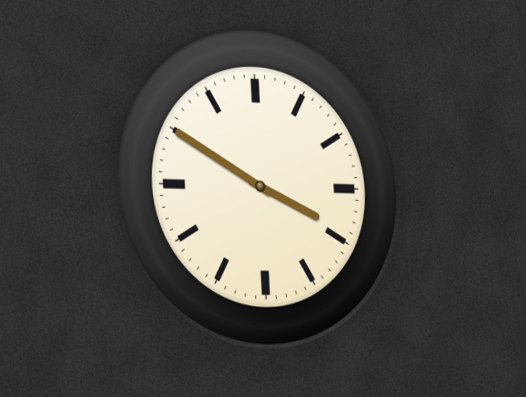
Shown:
**3:50**
